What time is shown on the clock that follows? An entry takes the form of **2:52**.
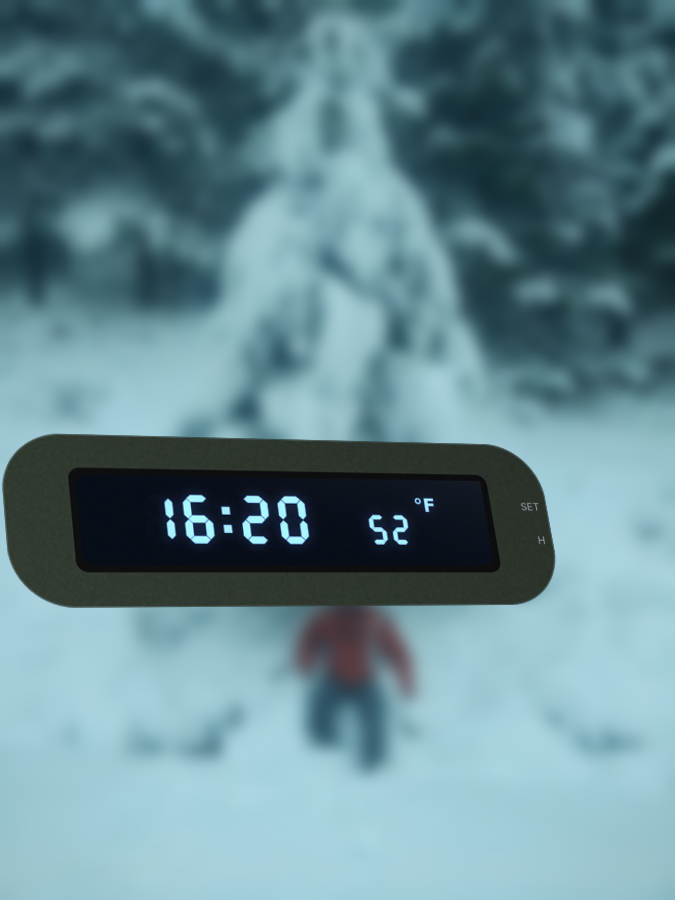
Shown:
**16:20**
